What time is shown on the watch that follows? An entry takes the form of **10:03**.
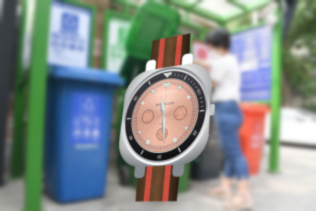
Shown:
**11:29**
